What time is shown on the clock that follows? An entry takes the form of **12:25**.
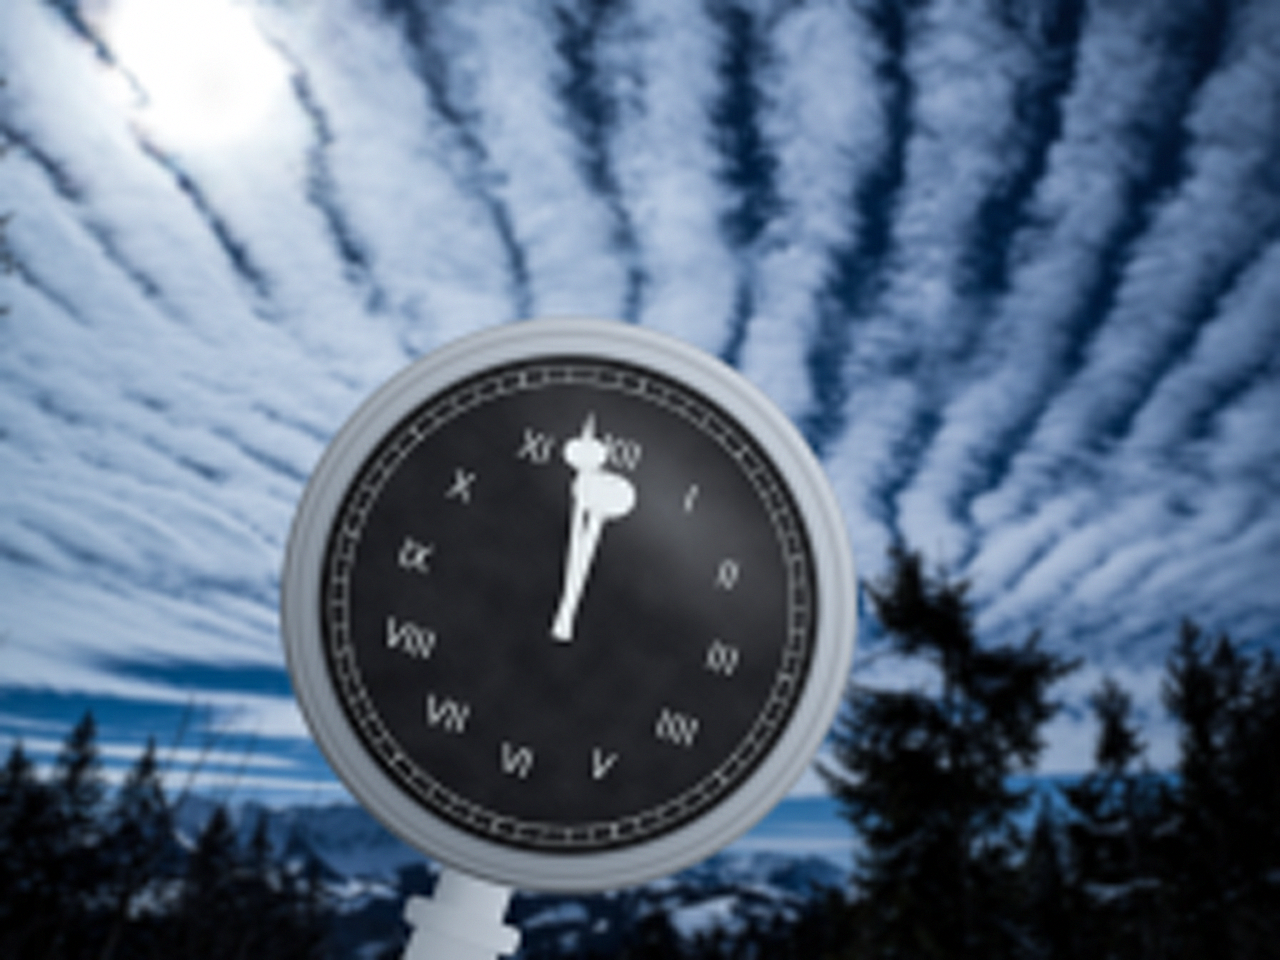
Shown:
**11:58**
